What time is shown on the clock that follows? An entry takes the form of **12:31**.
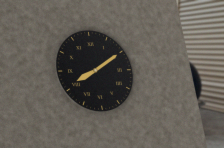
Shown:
**8:10**
